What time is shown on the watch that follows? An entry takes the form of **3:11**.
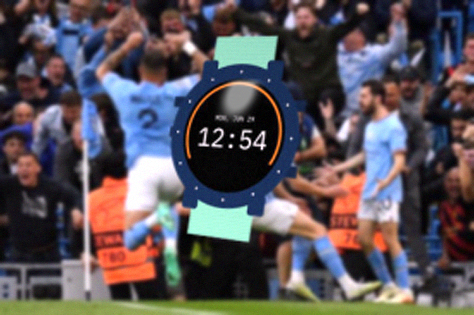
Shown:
**12:54**
